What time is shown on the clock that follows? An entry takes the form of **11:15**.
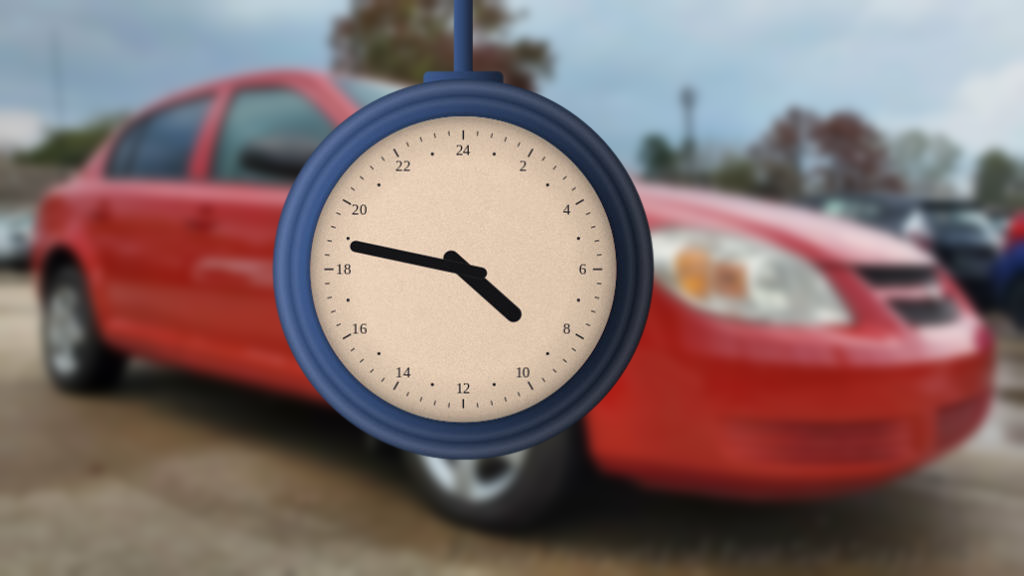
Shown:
**8:47**
